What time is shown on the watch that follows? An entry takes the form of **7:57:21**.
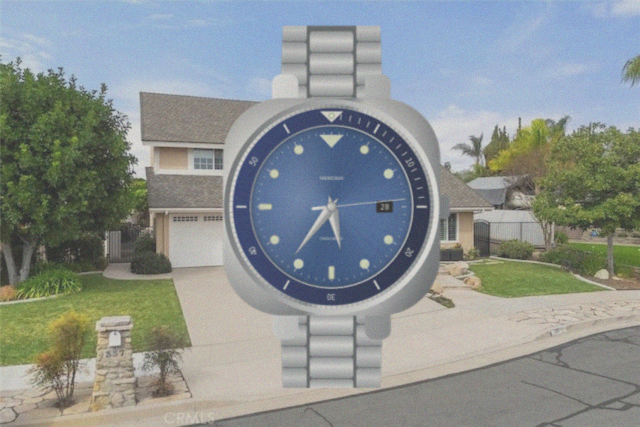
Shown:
**5:36:14**
